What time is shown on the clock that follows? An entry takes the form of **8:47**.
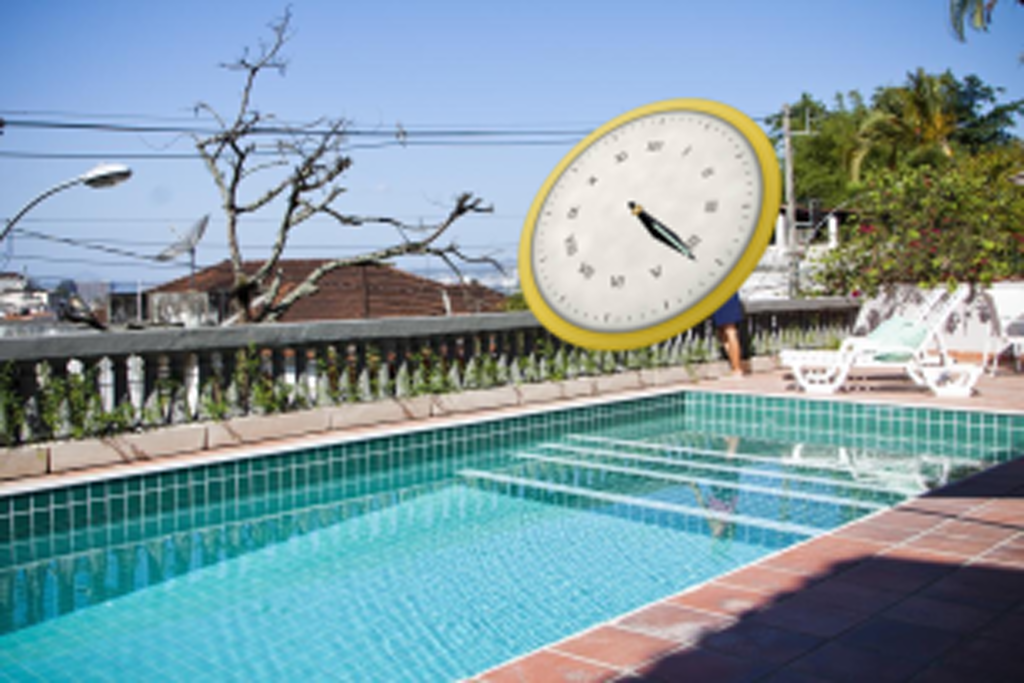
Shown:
**4:21**
